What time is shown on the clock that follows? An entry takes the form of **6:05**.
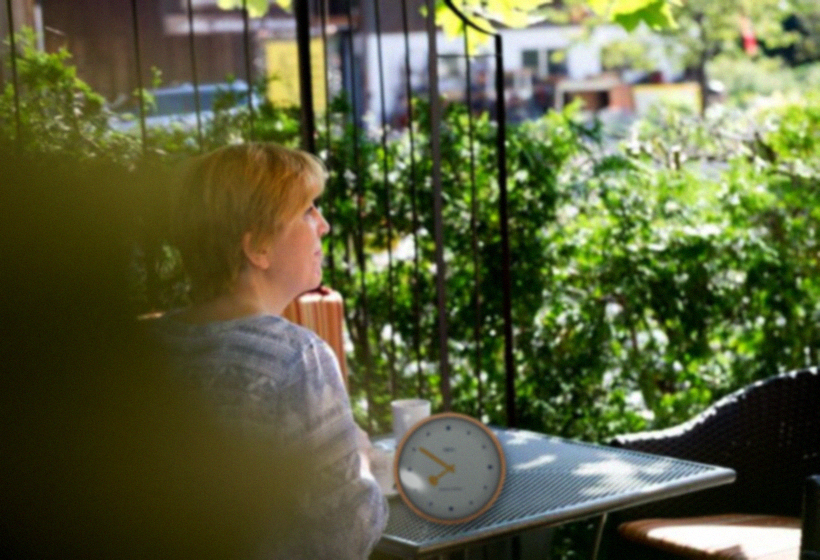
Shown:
**7:51**
